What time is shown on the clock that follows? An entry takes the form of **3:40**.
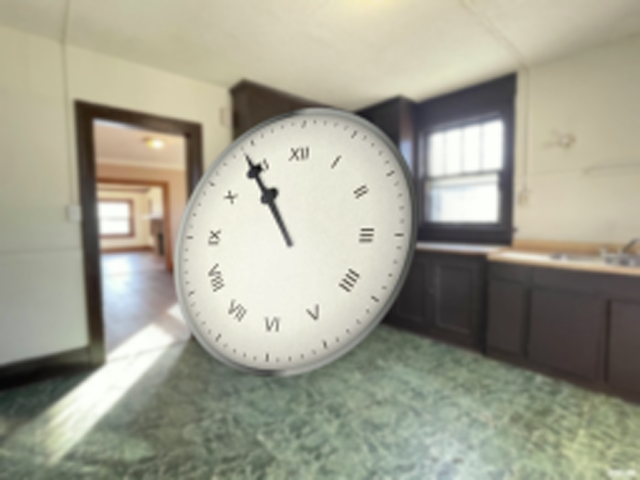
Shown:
**10:54**
